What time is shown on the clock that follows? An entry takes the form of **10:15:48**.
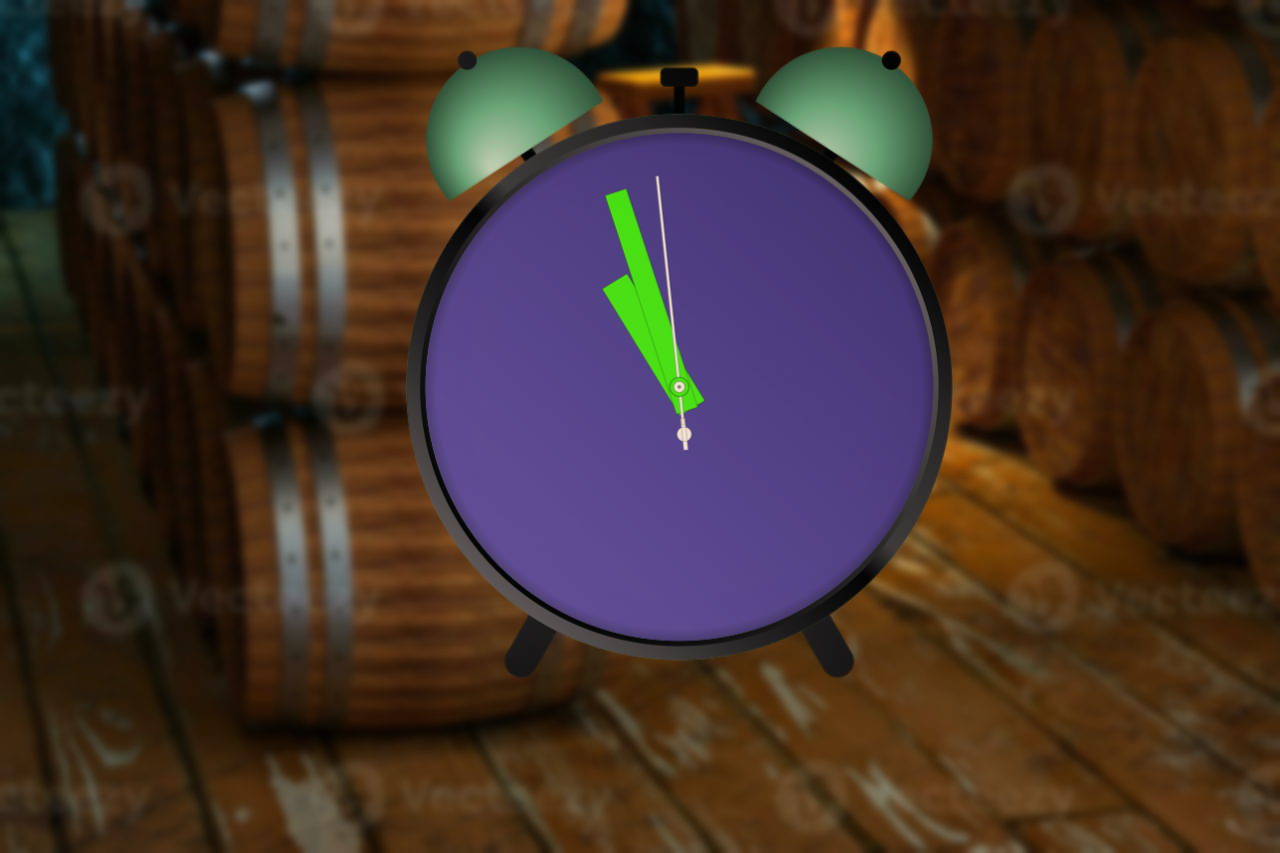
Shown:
**10:56:59**
